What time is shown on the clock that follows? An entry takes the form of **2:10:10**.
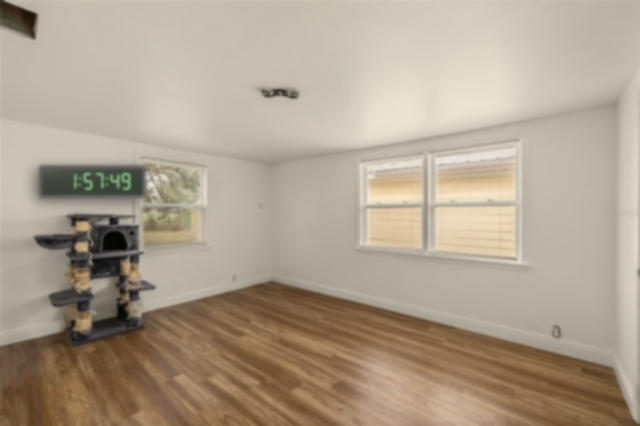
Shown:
**1:57:49**
